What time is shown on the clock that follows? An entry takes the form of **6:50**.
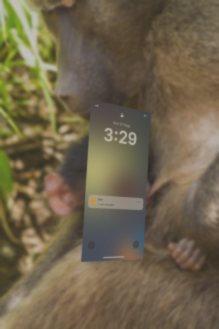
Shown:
**3:29**
